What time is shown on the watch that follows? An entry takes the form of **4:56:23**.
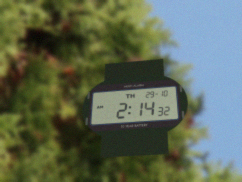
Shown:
**2:14:32**
